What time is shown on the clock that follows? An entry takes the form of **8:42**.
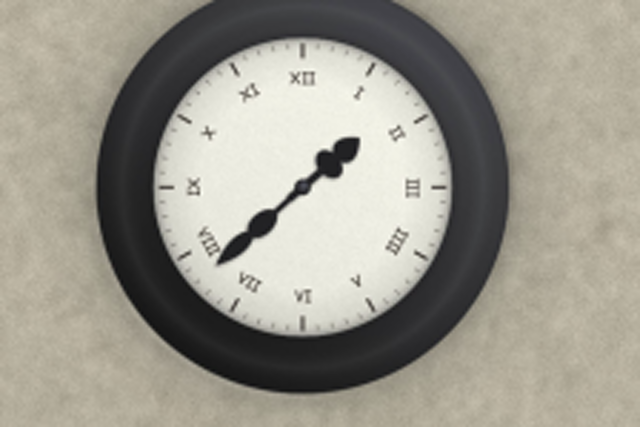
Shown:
**1:38**
